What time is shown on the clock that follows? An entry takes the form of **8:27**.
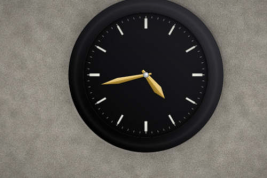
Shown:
**4:43**
